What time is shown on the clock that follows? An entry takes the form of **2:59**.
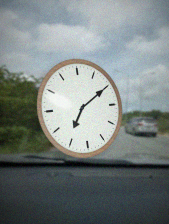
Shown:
**7:10**
